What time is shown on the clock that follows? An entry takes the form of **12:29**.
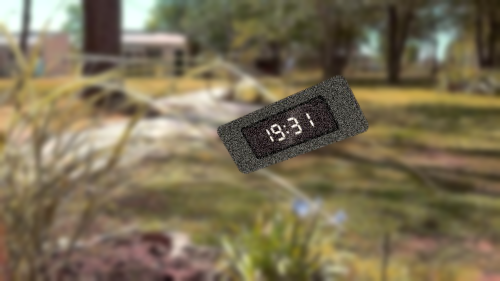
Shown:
**19:31**
